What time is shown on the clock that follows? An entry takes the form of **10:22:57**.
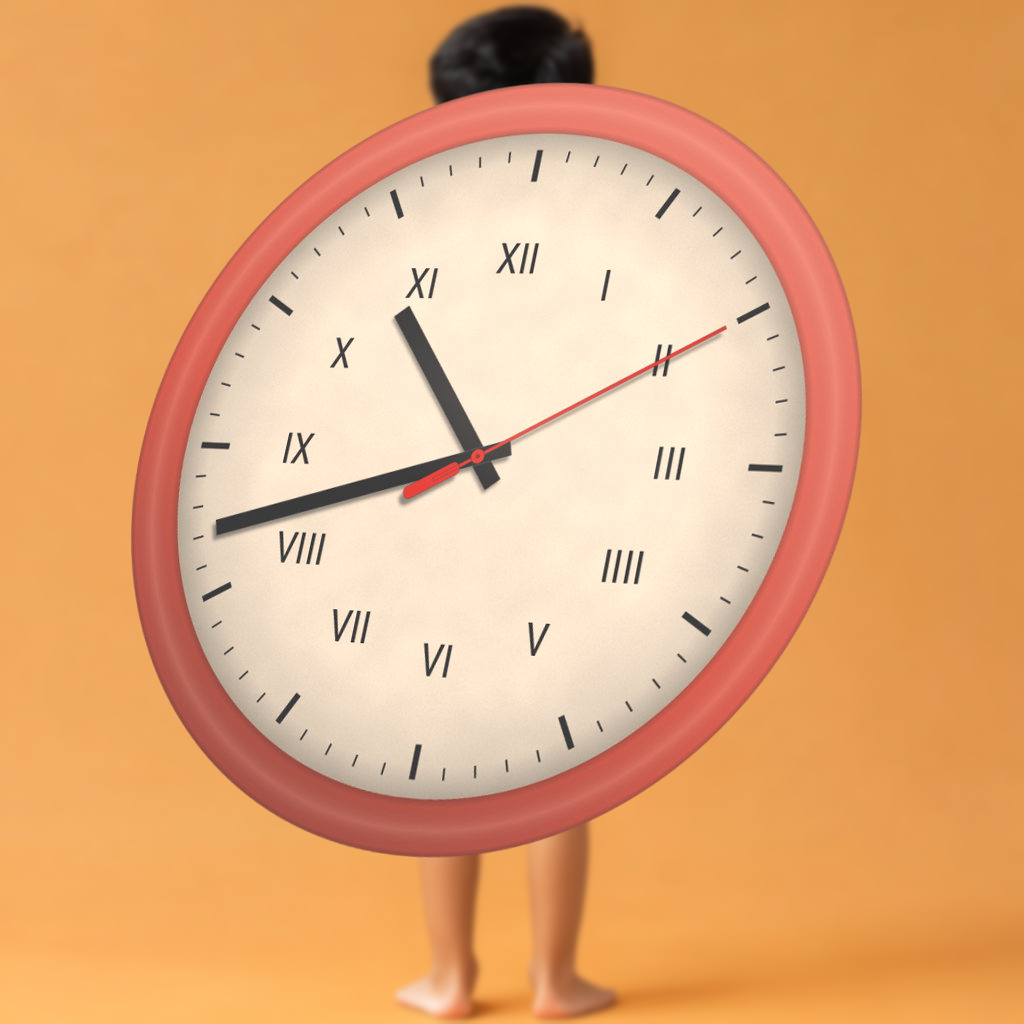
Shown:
**10:42:10**
